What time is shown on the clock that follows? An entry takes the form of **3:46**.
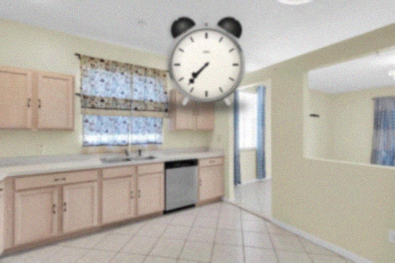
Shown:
**7:37**
